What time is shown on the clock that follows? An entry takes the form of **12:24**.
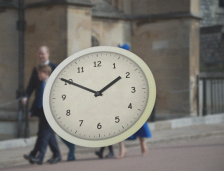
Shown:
**1:50**
